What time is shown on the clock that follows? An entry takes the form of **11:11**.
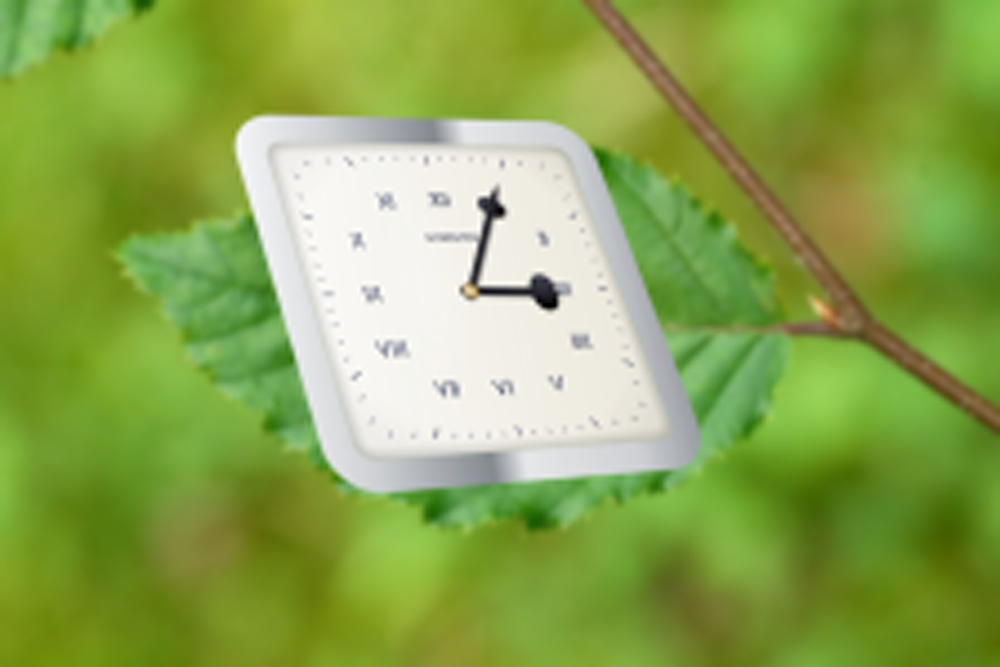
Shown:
**3:05**
